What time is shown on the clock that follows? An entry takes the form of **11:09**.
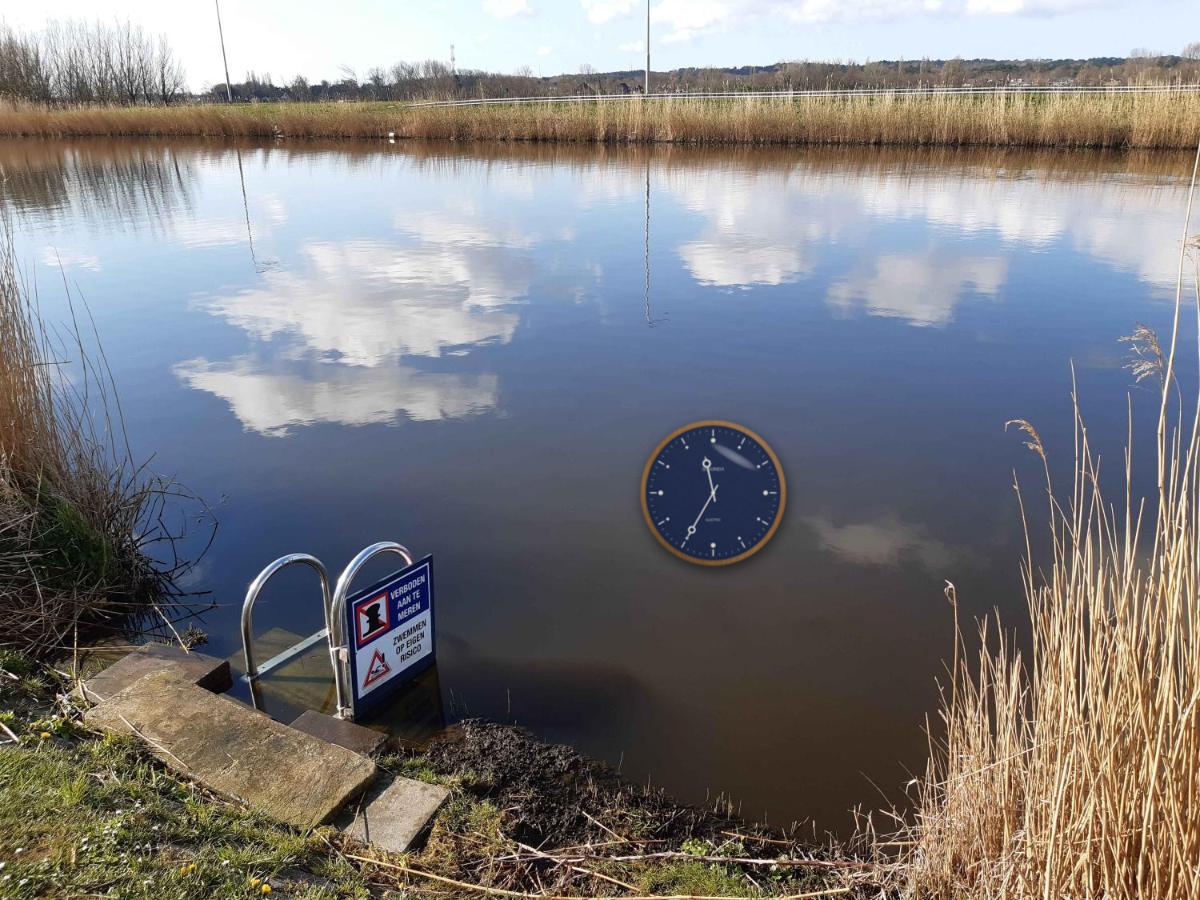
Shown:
**11:35**
